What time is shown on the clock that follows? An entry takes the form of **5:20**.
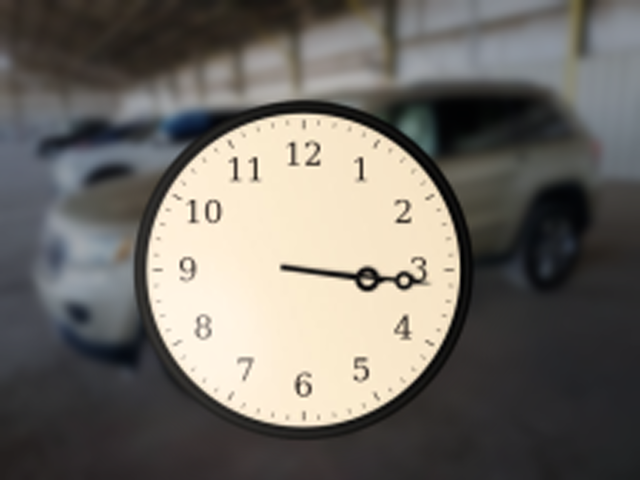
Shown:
**3:16**
